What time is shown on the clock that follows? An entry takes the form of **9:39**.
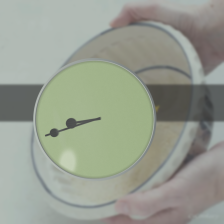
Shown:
**8:42**
